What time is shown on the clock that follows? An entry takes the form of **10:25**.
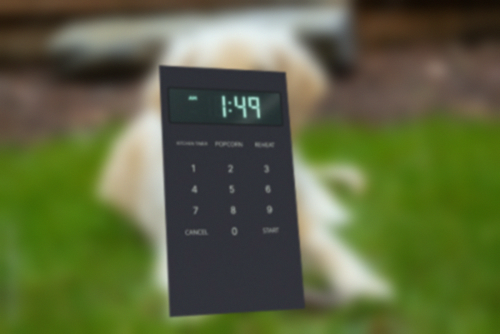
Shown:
**1:49**
